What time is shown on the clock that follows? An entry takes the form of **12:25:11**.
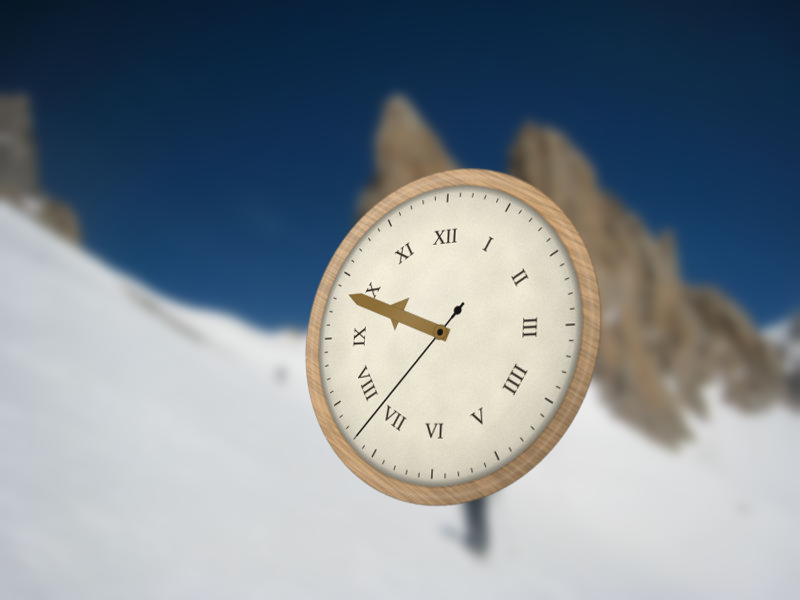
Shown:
**9:48:37**
